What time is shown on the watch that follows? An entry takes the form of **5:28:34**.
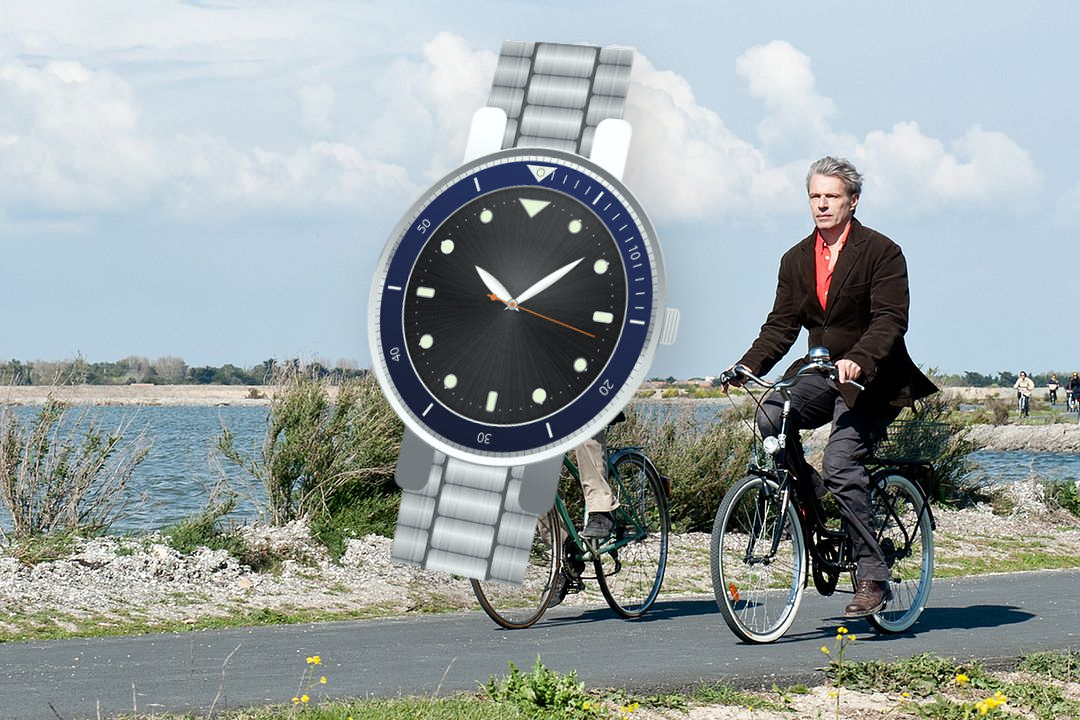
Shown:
**10:08:17**
